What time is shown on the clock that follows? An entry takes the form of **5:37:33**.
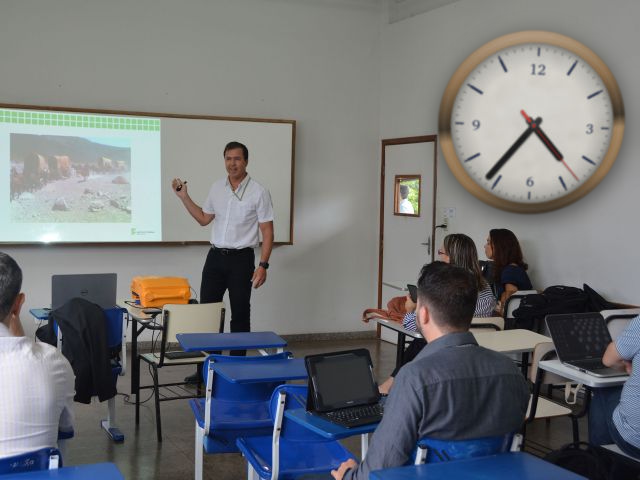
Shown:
**4:36:23**
